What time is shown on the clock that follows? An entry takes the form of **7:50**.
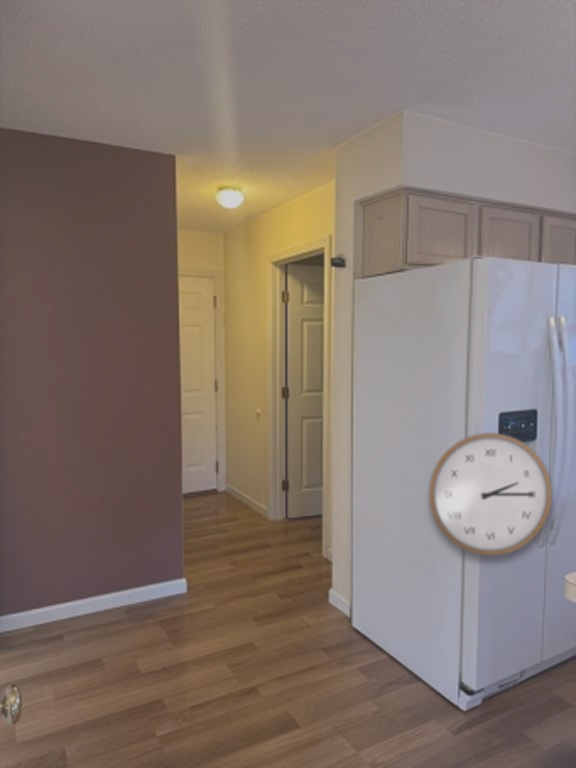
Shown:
**2:15**
